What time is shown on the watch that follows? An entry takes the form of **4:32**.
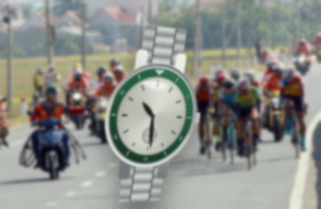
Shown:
**10:29**
